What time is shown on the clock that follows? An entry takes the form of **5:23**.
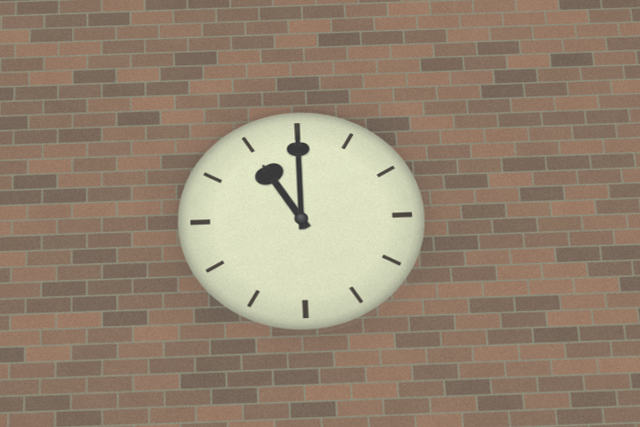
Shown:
**11:00**
